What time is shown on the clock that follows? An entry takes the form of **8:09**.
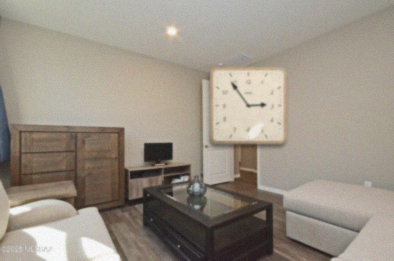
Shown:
**2:54**
